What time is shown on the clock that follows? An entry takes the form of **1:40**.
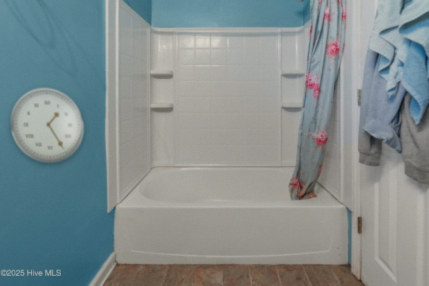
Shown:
**1:25**
